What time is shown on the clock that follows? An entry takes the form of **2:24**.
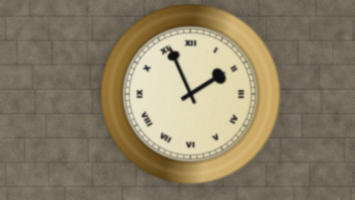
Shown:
**1:56**
